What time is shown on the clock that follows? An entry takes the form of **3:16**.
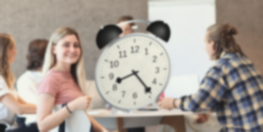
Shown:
**8:24**
